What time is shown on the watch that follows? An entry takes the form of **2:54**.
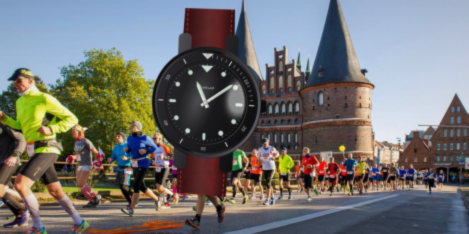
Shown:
**11:09**
